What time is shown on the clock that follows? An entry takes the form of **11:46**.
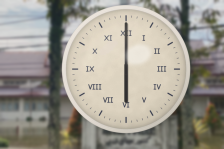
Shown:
**6:00**
